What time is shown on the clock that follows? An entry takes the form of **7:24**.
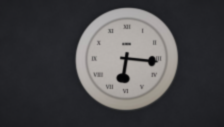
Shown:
**6:16**
